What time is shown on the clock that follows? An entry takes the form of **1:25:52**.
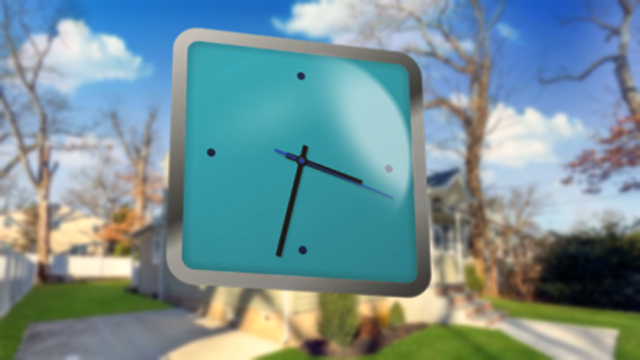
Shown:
**3:32:18**
